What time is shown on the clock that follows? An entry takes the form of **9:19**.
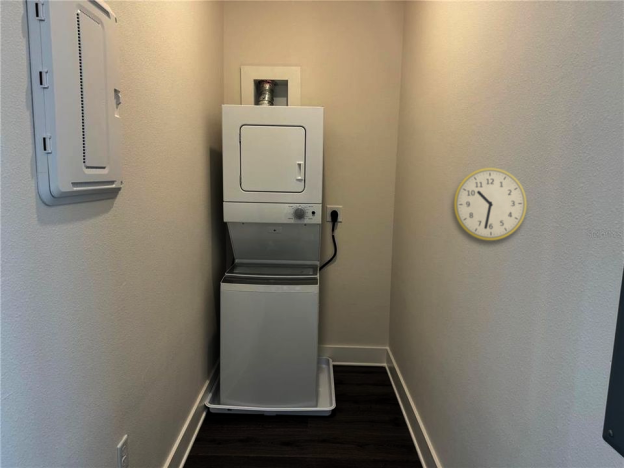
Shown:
**10:32**
